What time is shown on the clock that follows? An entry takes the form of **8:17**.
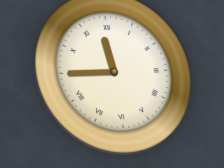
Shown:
**11:45**
